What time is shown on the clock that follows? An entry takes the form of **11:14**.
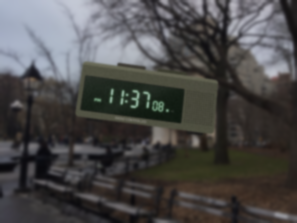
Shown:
**11:37**
